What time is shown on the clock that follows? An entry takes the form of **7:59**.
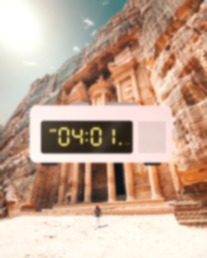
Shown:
**4:01**
